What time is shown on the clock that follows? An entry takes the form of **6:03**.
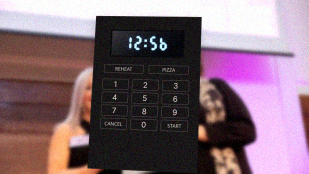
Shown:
**12:56**
